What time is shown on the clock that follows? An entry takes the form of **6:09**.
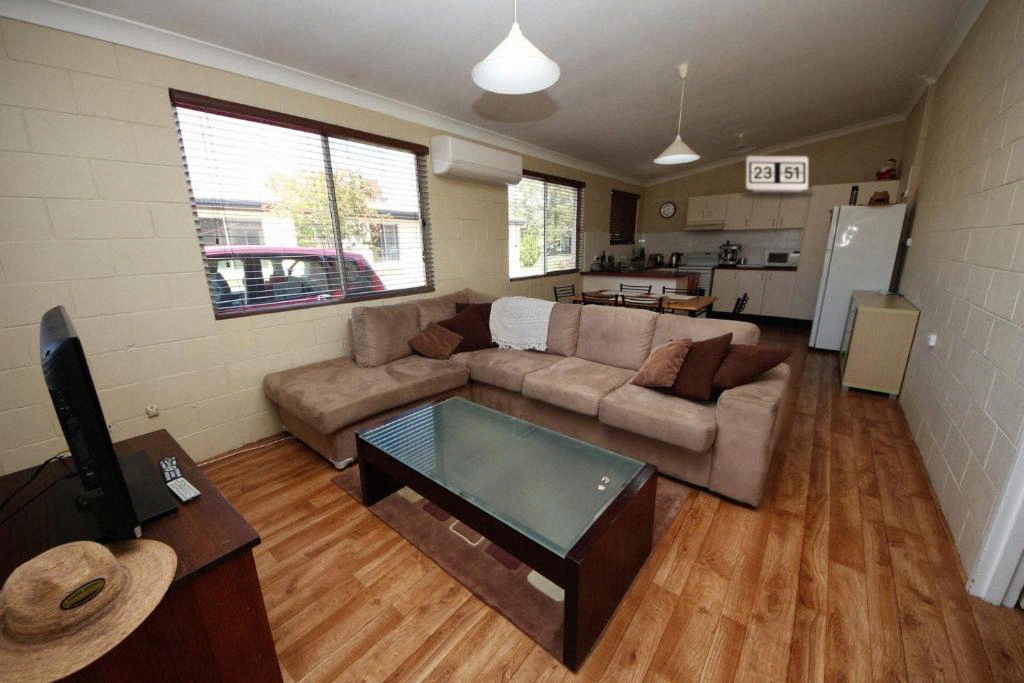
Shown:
**23:51**
